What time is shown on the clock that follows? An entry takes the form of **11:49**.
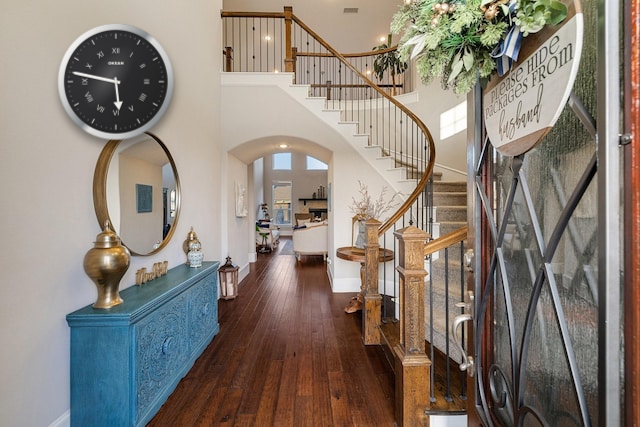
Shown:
**5:47**
